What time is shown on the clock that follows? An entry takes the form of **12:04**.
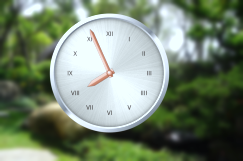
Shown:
**7:56**
